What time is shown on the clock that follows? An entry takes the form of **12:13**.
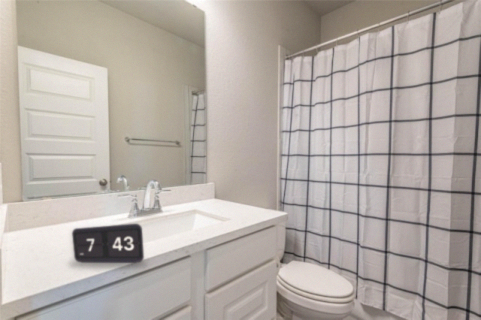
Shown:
**7:43**
